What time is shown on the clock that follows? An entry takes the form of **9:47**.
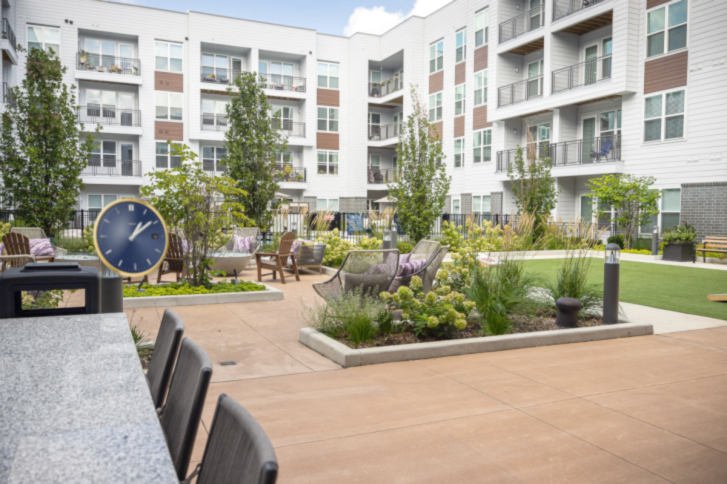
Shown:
**1:09**
